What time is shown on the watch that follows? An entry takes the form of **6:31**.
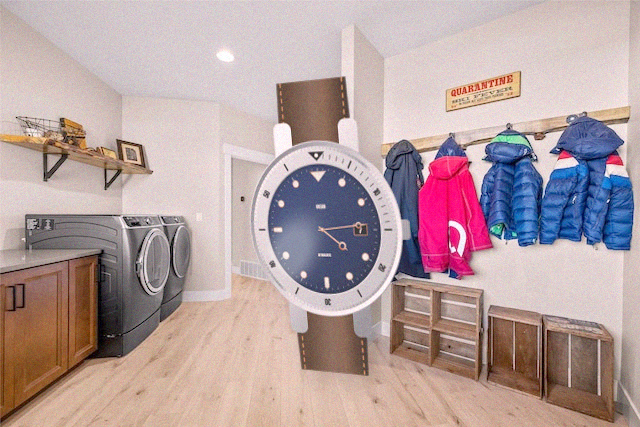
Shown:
**4:14**
